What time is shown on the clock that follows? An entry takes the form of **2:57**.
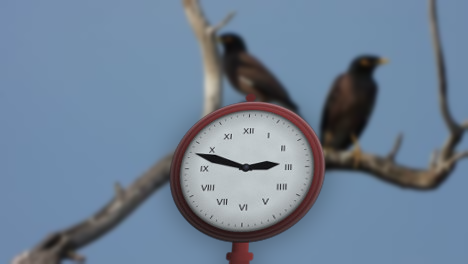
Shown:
**2:48**
